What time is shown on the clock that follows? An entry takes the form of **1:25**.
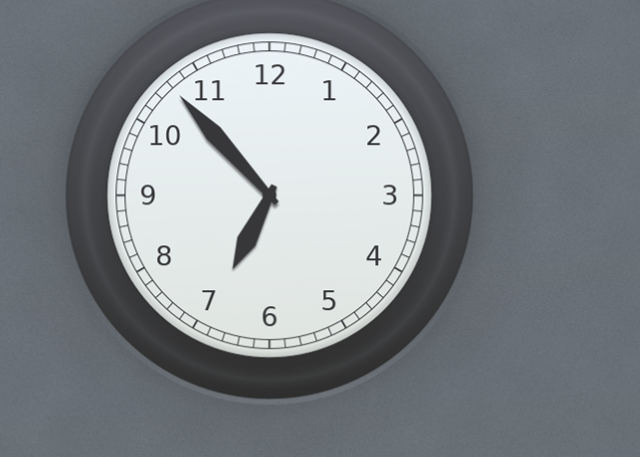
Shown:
**6:53**
